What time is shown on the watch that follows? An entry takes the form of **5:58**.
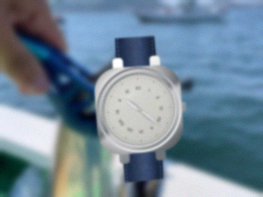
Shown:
**10:22**
